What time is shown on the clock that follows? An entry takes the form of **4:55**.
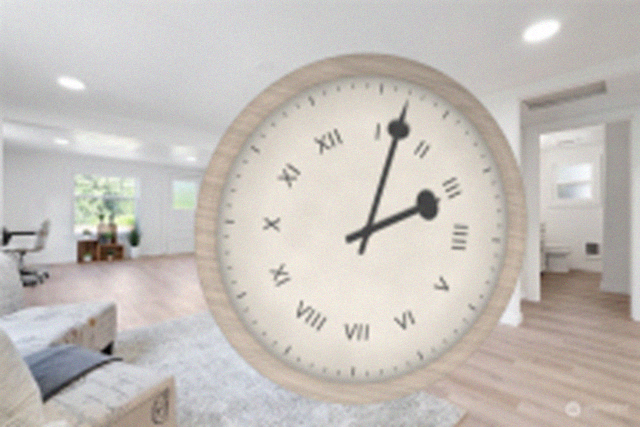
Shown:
**3:07**
